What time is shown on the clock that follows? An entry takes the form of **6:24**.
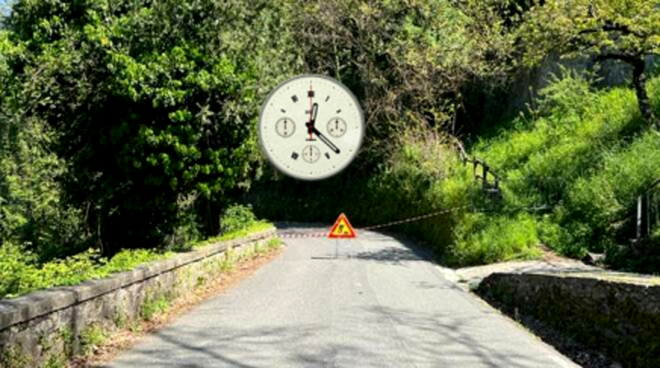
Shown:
**12:22**
